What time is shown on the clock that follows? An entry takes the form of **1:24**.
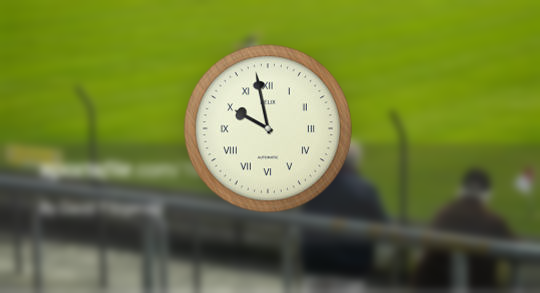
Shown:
**9:58**
